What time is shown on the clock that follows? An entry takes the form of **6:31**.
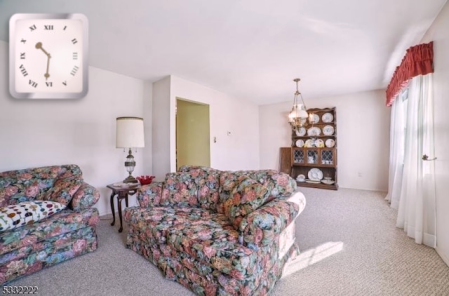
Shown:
**10:31**
